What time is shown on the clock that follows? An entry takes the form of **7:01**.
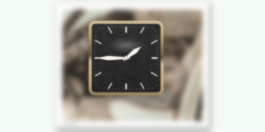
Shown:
**1:45**
